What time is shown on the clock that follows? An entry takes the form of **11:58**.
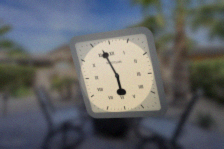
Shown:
**5:57**
